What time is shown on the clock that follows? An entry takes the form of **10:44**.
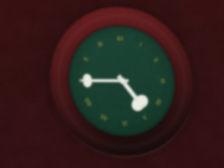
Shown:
**4:45**
